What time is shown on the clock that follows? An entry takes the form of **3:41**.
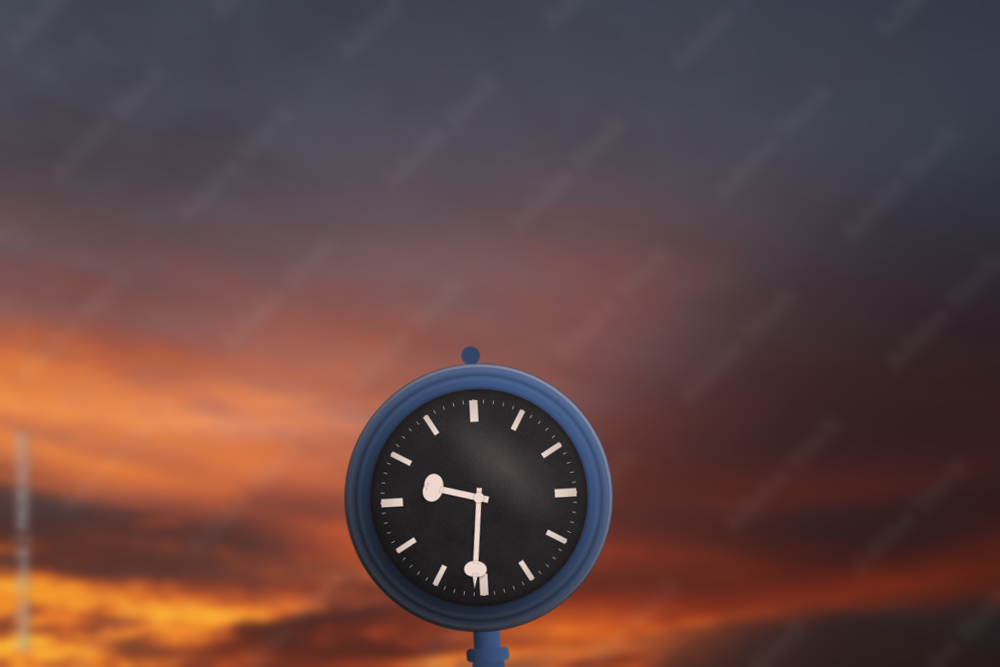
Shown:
**9:31**
